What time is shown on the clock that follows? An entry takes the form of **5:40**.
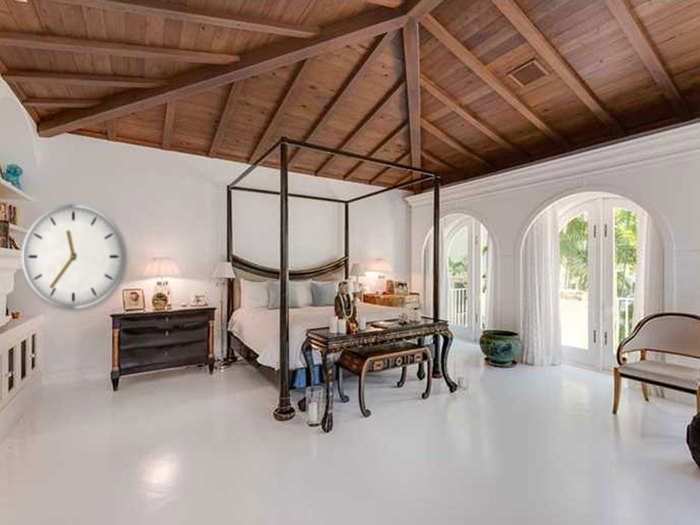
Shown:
**11:36**
